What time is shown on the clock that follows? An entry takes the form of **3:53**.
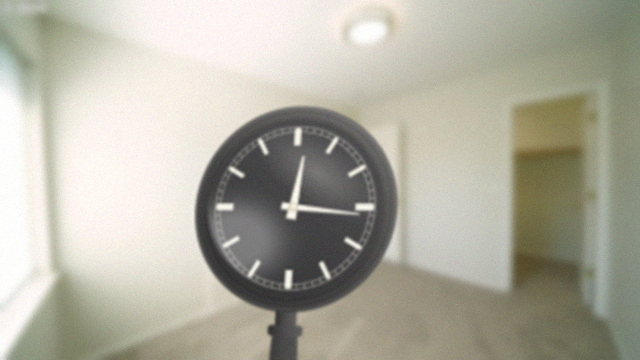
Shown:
**12:16**
